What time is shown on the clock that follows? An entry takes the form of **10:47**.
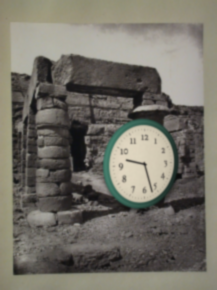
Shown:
**9:27**
